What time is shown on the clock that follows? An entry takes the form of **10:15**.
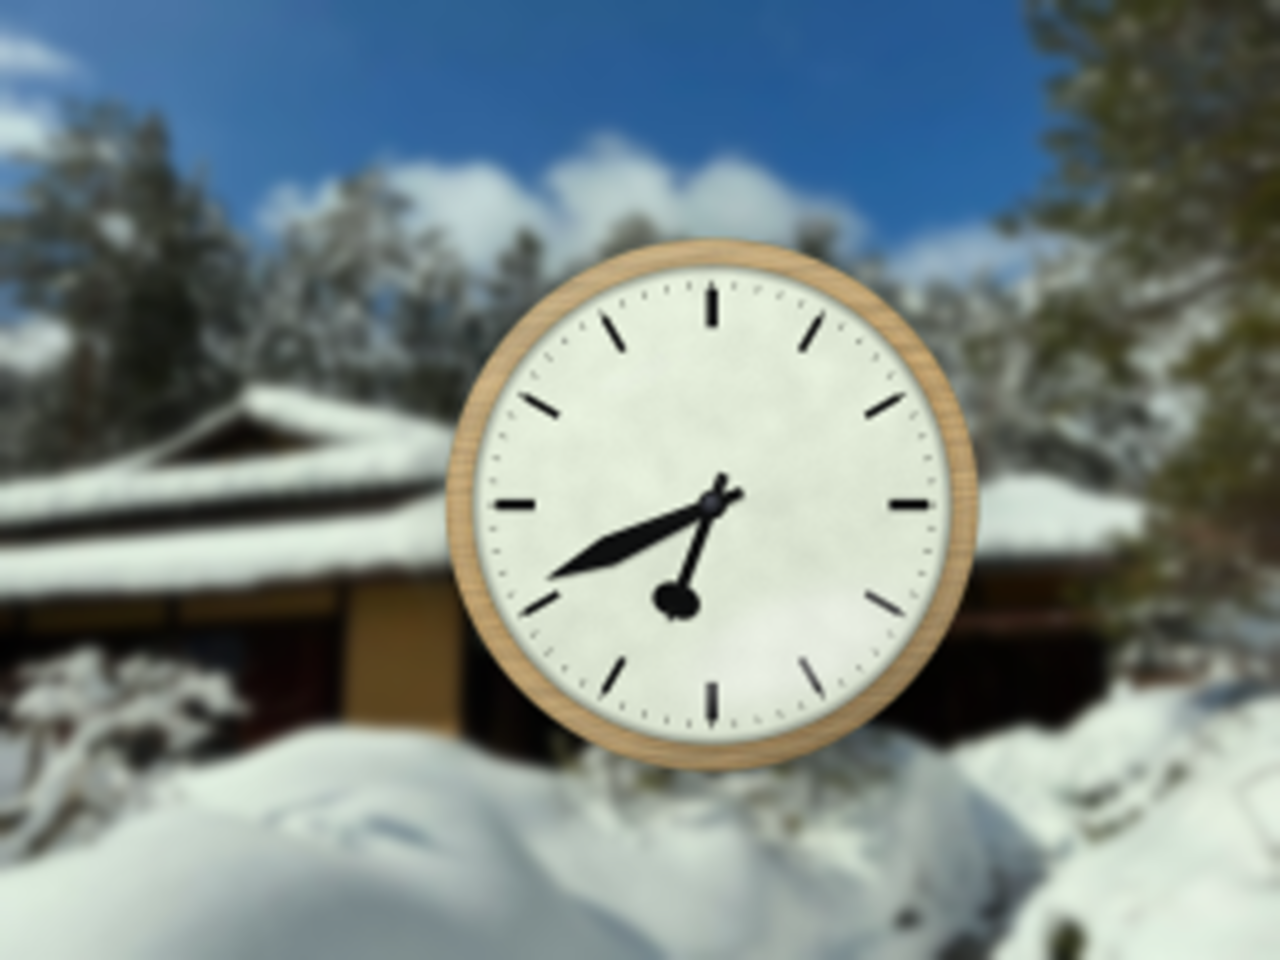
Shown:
**6:41**
